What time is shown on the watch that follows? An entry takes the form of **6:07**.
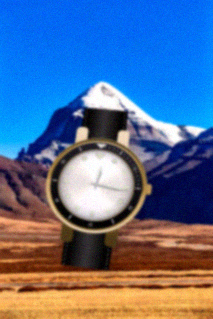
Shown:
**12:16**
